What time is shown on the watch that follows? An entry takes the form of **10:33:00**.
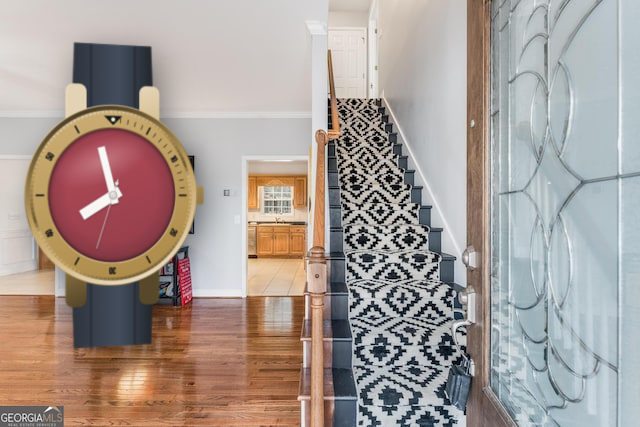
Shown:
**7:57:33**
